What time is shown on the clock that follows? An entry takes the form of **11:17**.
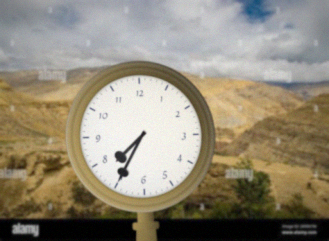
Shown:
**7:35**
